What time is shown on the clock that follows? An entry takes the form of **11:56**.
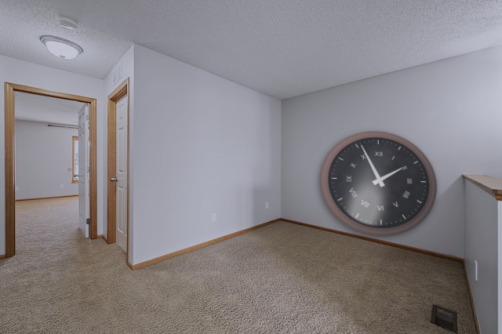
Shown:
**1:56**
